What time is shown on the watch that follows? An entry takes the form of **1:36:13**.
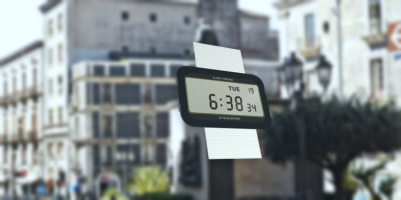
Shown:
**6:38:34**
